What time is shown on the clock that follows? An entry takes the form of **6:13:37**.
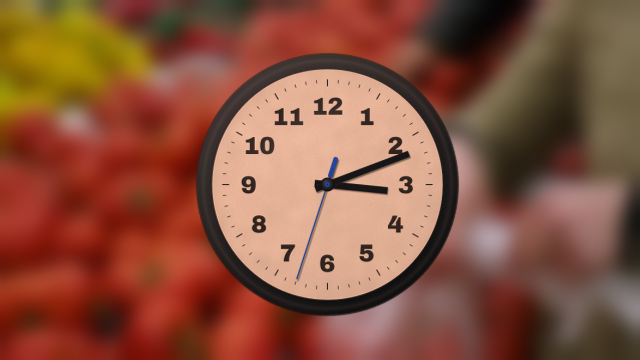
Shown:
**3:11:33**
